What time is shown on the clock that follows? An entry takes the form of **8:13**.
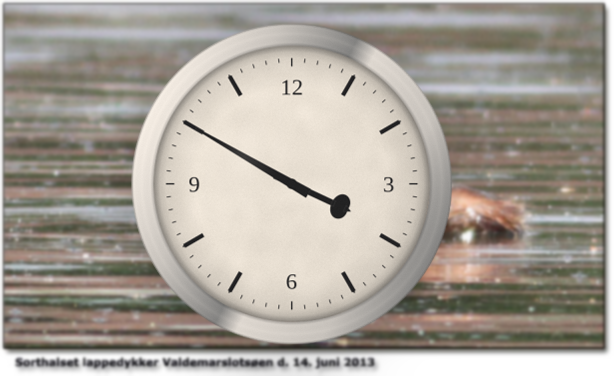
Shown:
**3:50**
